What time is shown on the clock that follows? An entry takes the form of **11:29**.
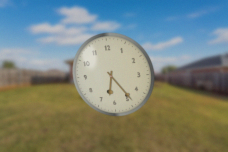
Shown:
**6:24**
